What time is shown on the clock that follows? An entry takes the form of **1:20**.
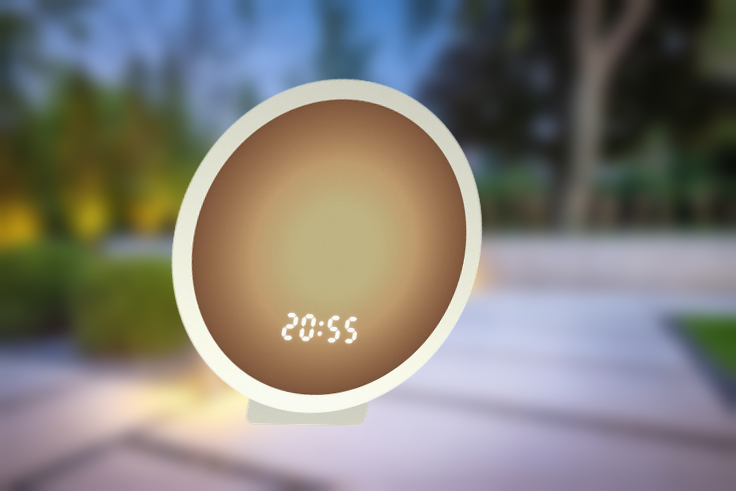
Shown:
**20:55**
